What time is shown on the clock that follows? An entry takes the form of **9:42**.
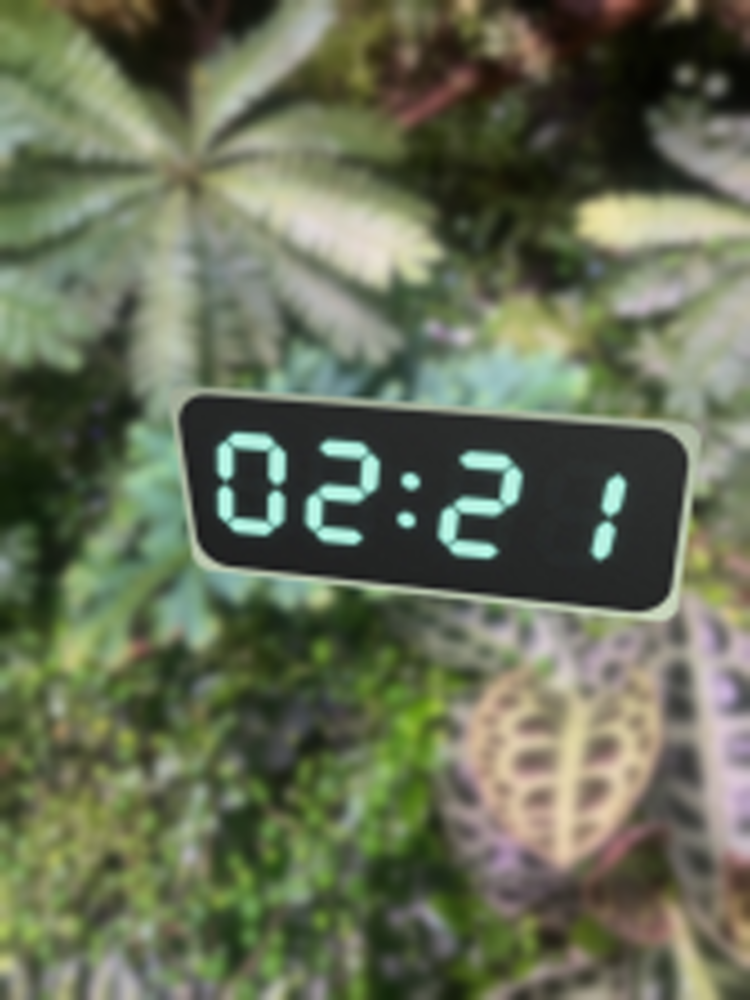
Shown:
**2:21**
